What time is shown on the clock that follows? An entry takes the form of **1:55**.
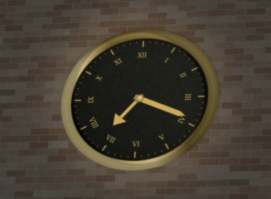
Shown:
**7:19**
